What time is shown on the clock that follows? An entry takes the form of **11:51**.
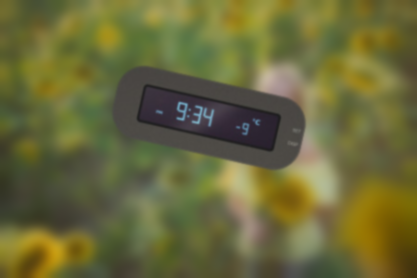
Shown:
**9:34**
